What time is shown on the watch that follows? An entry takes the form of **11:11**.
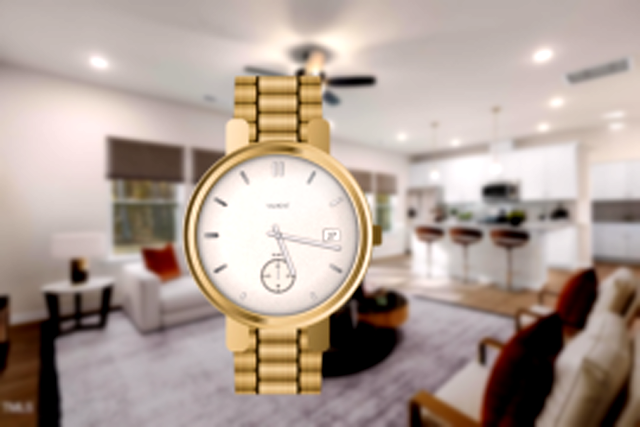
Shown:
**5:17**
